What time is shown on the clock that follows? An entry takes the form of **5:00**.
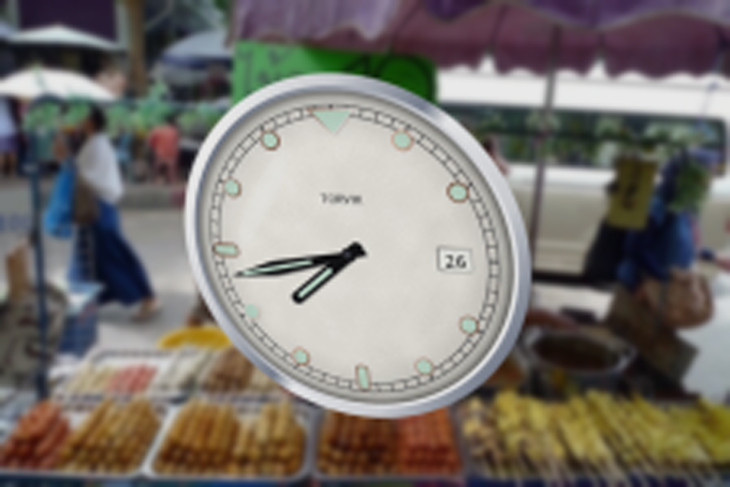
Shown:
**7:43**
